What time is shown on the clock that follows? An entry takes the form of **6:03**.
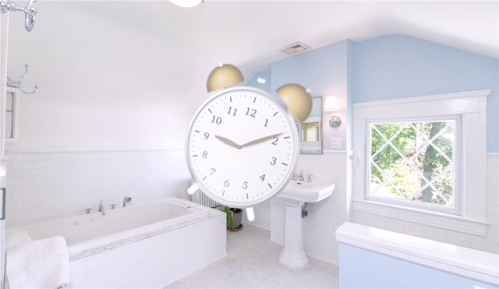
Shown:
**9:09**
